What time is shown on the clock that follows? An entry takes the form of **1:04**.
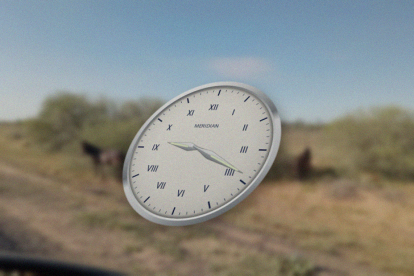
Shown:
**9:19**
